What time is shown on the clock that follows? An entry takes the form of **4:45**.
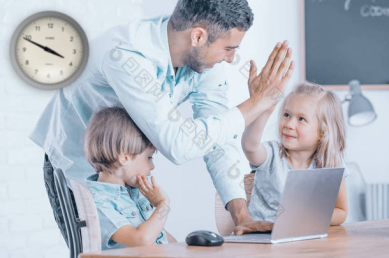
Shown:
**3:49**
